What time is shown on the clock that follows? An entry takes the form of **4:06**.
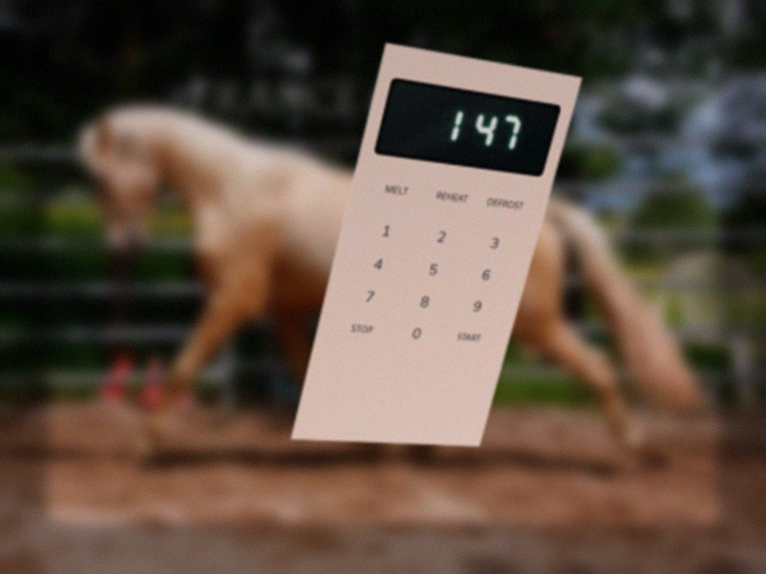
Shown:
**1:47**
